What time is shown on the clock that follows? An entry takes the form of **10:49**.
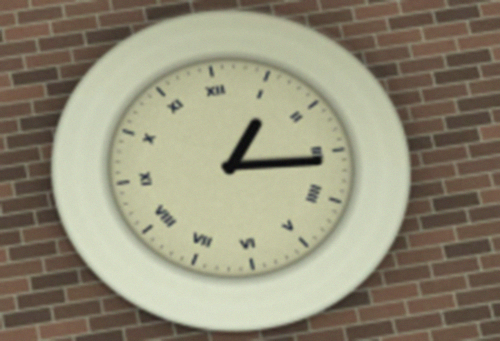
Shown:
**1:16**
